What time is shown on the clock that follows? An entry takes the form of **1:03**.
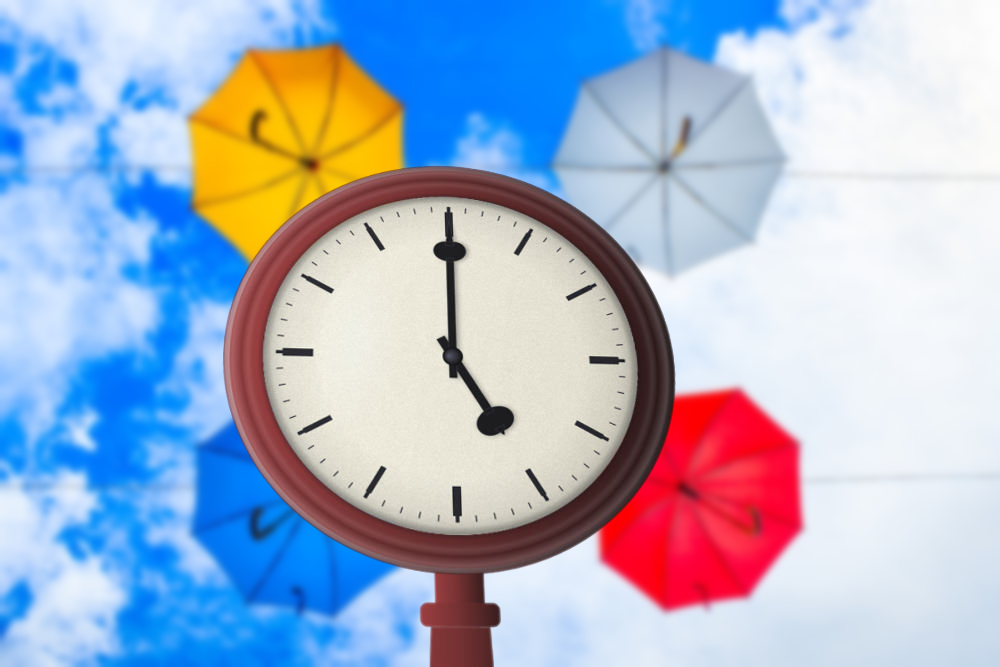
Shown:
**5:00**
